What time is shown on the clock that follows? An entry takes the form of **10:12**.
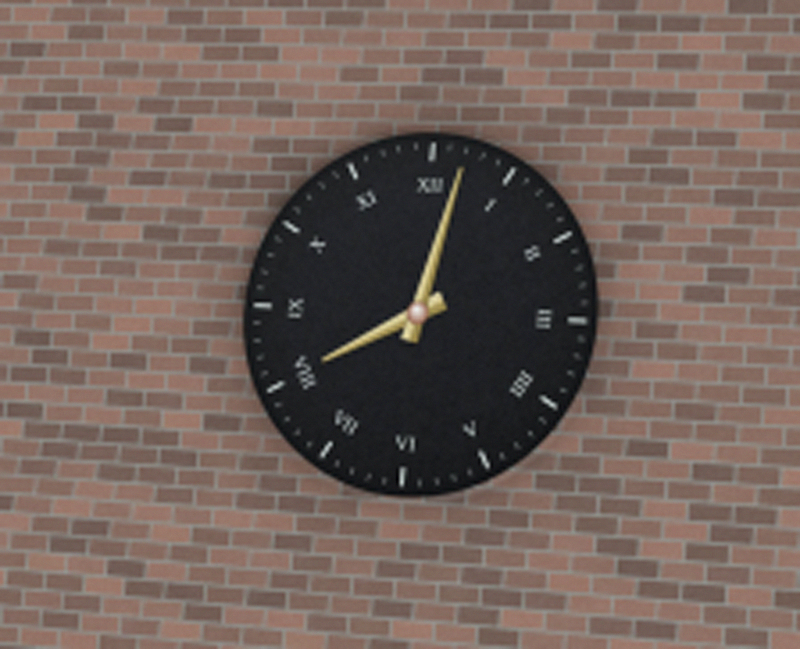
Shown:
**8:02**
